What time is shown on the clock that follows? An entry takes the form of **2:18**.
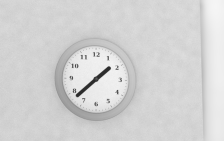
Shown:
**1:38**
